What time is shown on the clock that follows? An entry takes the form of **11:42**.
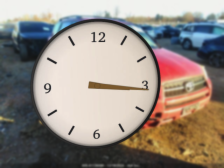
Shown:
**3:16**
